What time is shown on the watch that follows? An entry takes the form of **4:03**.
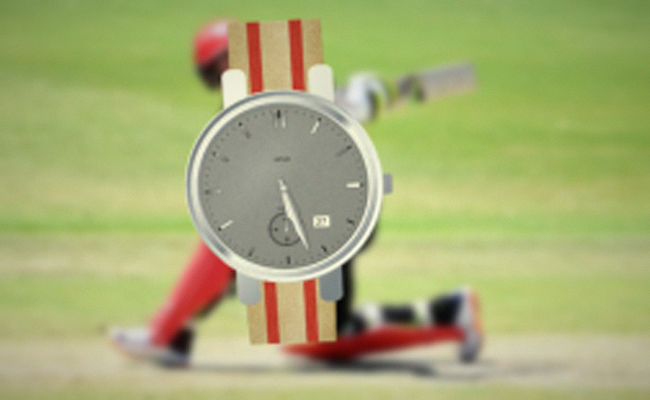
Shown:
**5:27**
